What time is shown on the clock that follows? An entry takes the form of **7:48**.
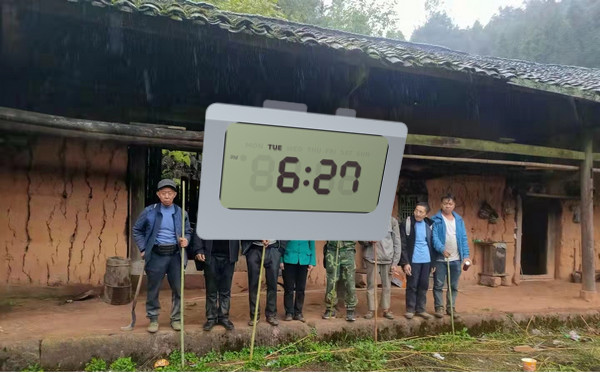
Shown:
**6:27**
